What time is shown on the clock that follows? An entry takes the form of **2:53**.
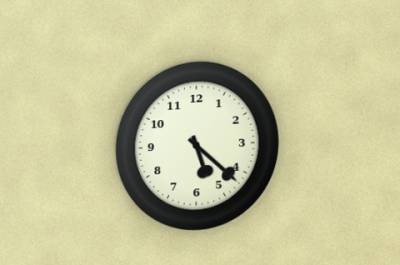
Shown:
**5:22**
